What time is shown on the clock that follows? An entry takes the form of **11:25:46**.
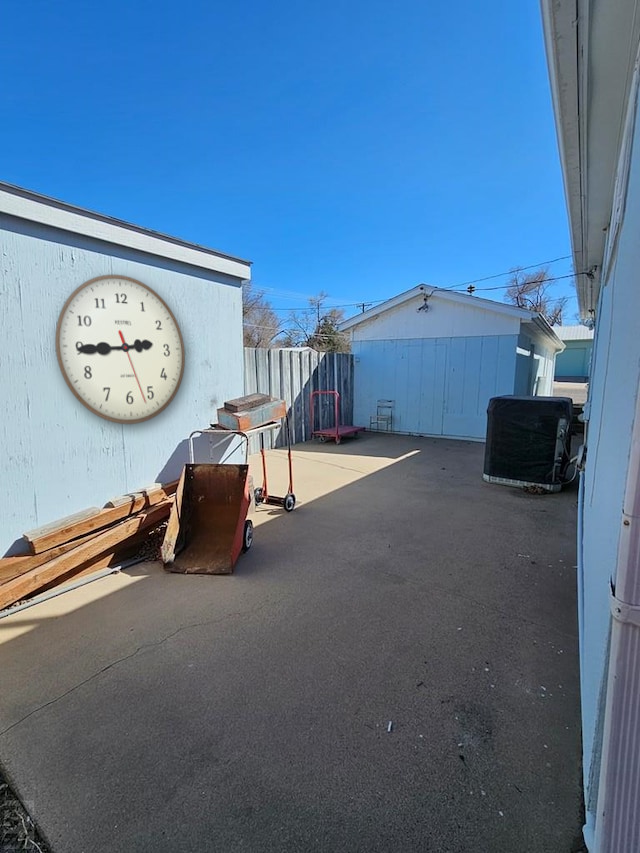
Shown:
**2:44:27**
